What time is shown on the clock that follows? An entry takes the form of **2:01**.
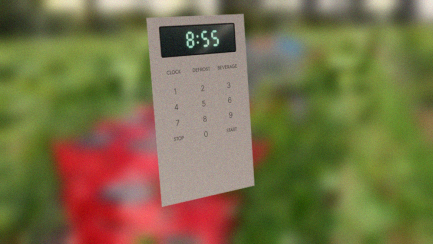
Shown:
**8:55**
